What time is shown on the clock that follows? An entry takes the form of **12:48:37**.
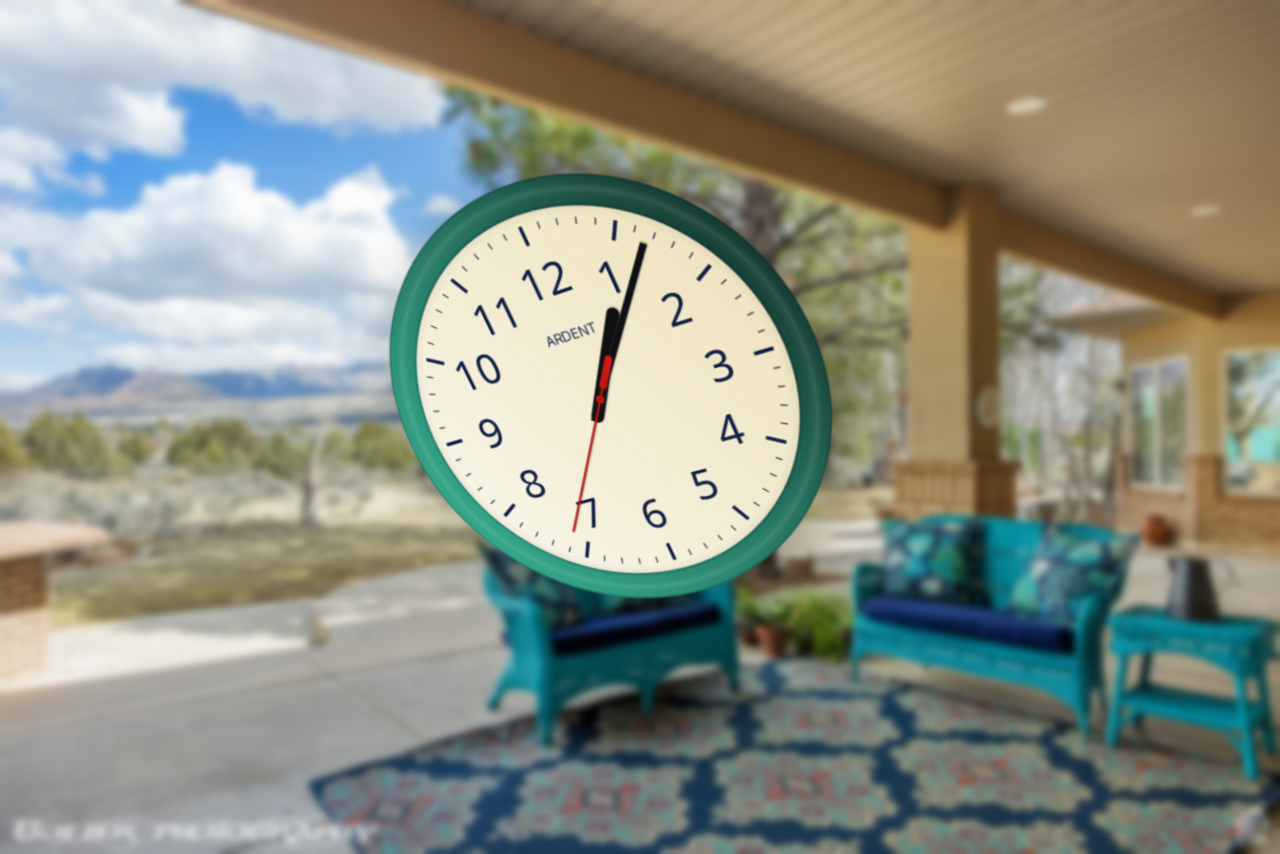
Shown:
**1:06:36**
